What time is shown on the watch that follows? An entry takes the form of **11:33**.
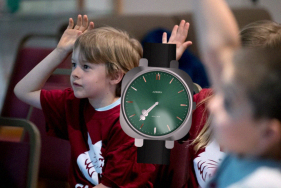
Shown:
**7:37**
